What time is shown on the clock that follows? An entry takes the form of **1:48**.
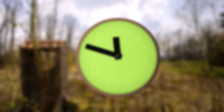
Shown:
**11:48**
